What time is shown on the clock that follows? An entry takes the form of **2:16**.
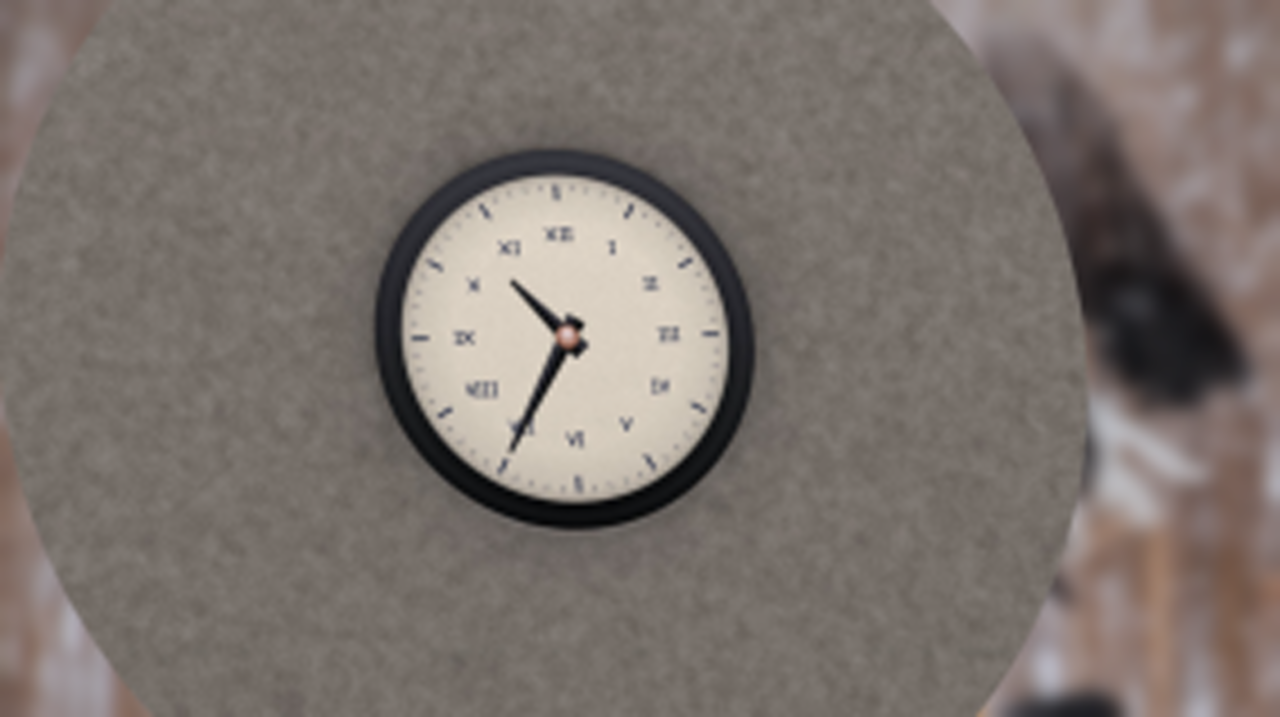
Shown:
**10:35**
